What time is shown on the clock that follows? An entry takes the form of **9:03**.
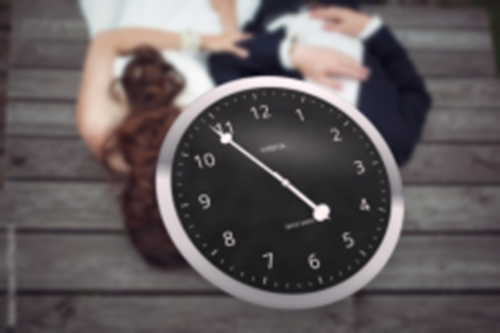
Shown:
**4:54**
